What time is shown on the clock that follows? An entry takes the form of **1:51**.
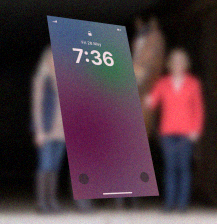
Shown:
**7:36**
